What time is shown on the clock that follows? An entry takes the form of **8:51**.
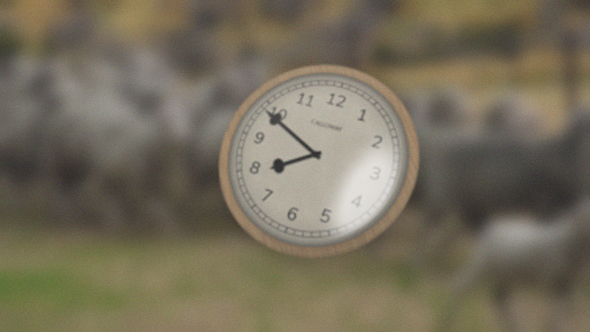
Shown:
**7:49**
